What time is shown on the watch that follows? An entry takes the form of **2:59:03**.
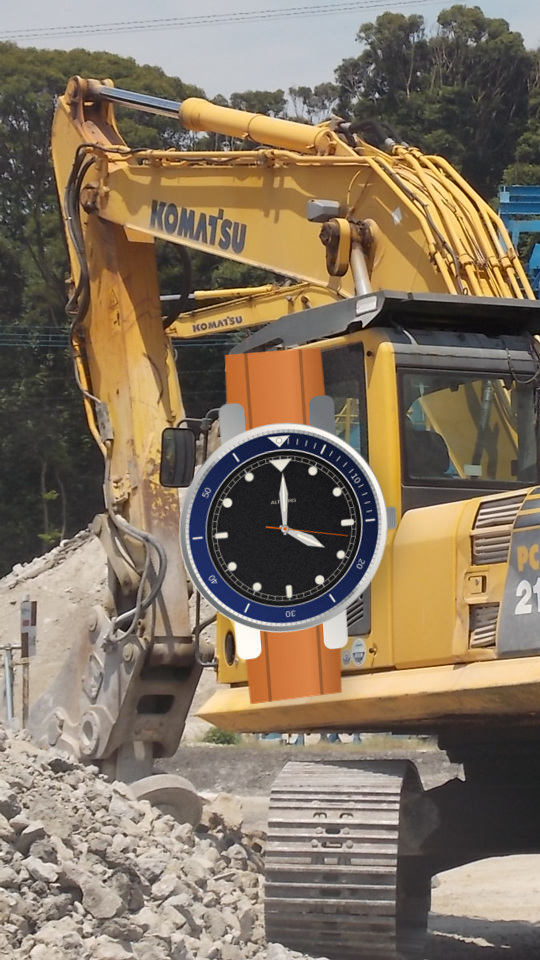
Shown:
**4:00:17**
